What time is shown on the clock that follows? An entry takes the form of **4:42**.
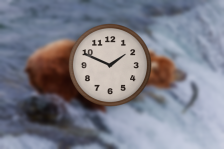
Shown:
**1:49**
